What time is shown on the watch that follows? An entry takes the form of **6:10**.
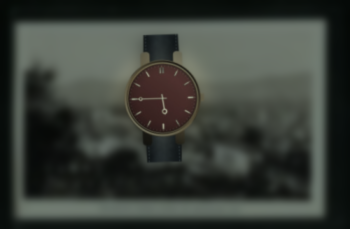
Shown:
**5:45**
